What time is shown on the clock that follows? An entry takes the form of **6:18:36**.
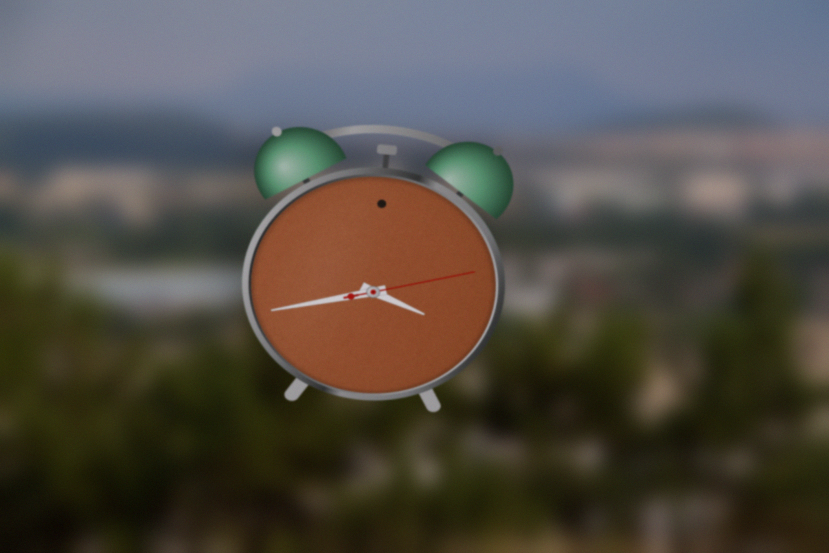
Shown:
**3:42:12**
